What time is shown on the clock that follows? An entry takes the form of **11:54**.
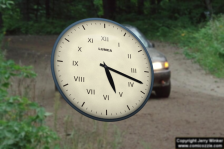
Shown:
**5:18**
